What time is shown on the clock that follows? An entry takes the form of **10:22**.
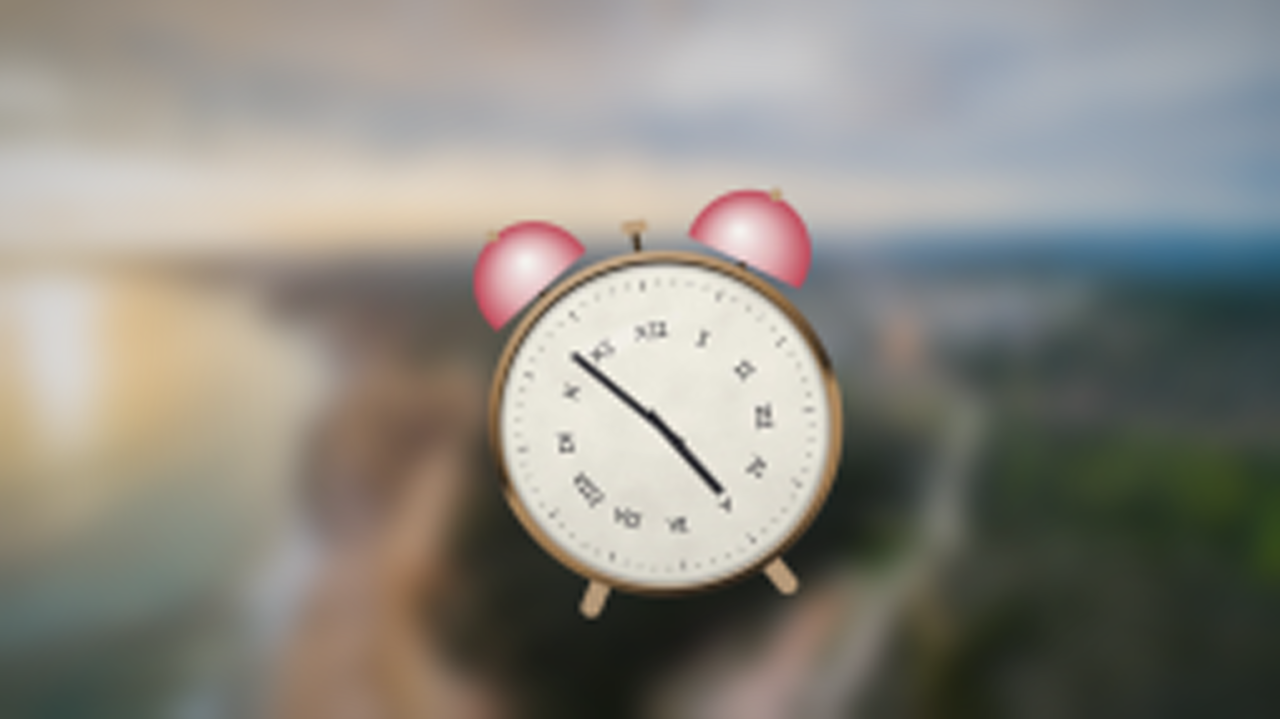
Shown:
**4:53**
